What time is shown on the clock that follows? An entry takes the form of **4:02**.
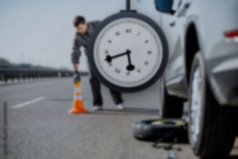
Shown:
**5:42**
